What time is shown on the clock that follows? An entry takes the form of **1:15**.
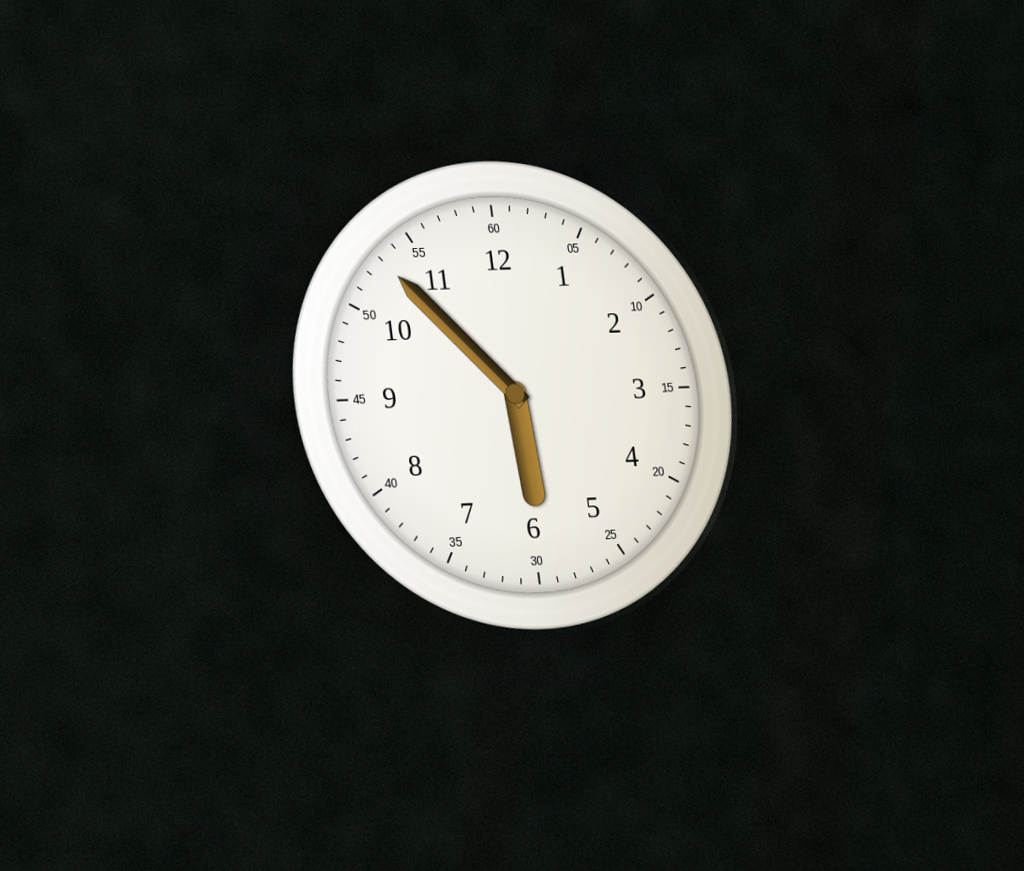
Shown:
**5:53**
